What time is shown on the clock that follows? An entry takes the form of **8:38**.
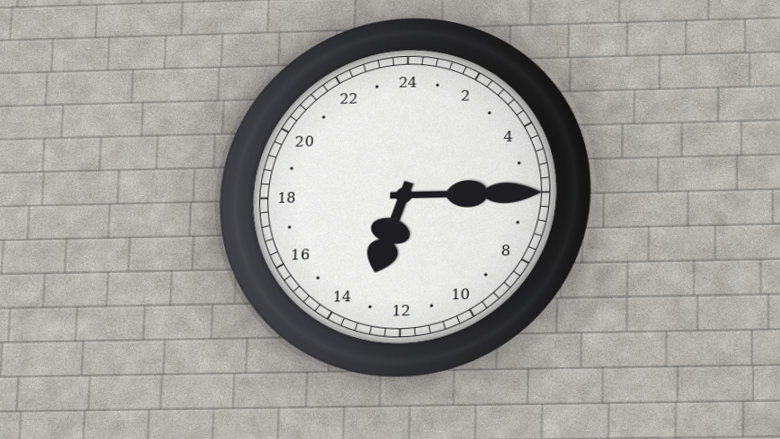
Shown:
**13:15**
